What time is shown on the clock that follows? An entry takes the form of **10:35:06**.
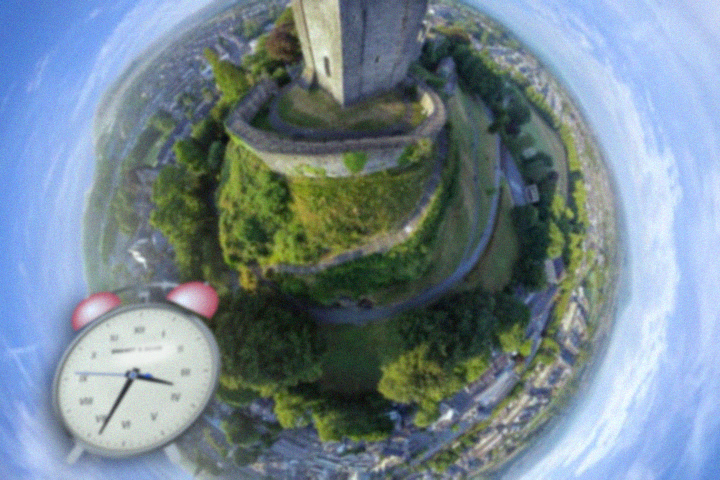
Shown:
**3:33:46**
